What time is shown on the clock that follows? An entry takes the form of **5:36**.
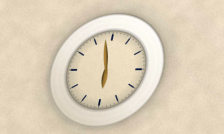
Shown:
**5:58**
